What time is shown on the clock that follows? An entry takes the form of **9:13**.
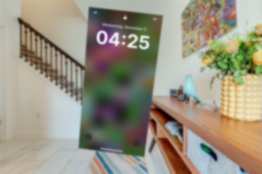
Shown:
**4:25**
